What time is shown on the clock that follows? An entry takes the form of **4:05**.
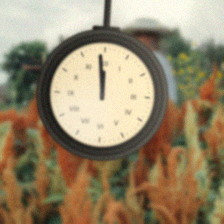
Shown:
**11:59**
